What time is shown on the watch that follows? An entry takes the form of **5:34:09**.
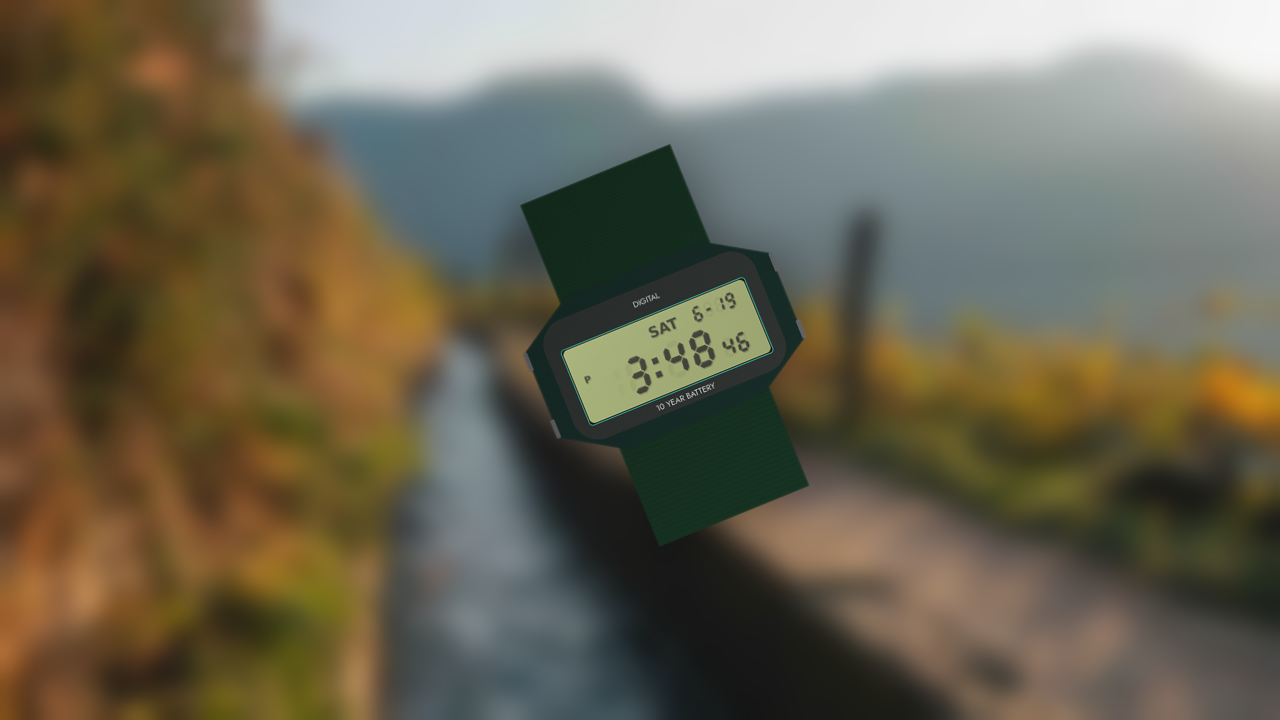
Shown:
**3:48:46**
